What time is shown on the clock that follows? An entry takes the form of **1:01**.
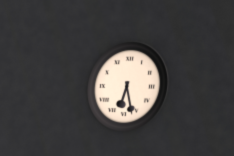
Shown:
**6:27**
